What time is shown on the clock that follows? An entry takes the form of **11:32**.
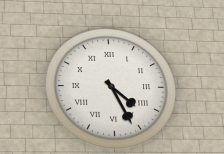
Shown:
**4:26**
